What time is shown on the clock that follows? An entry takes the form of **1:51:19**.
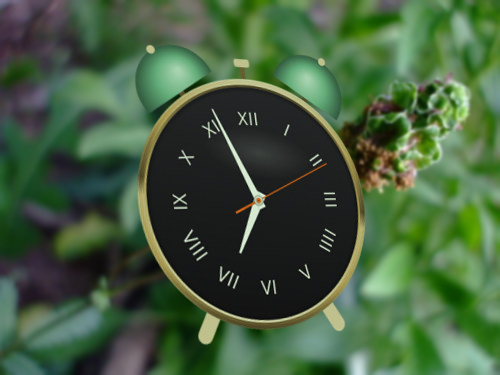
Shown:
**6:56:11**
